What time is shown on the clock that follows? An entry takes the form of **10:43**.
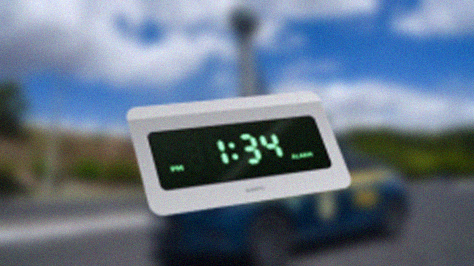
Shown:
**1:34**
